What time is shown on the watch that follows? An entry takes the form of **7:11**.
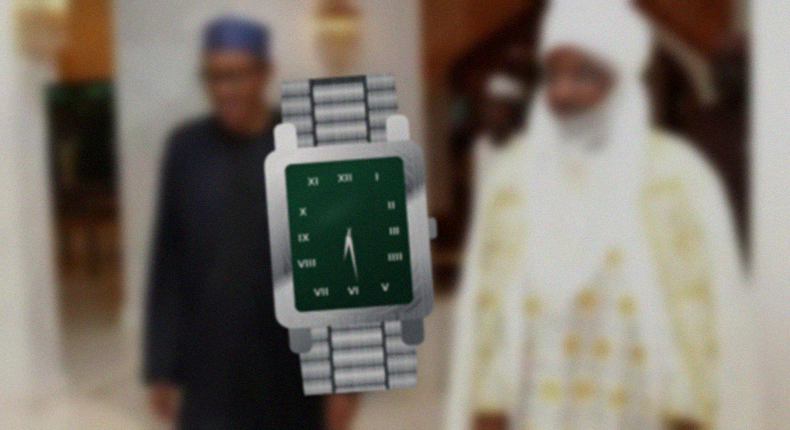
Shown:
**6:29**
